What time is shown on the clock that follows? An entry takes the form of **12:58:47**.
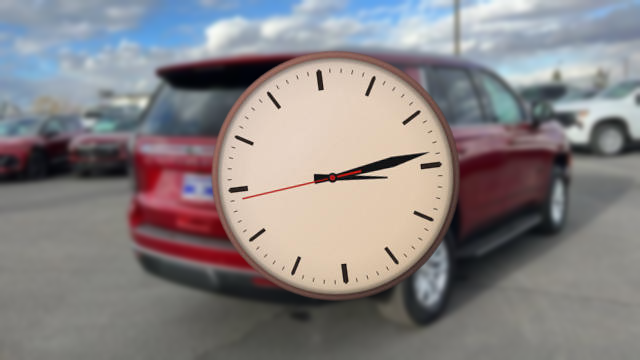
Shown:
**3:13:44**
